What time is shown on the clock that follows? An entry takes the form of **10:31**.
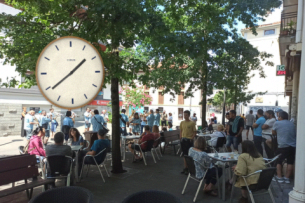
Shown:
**1:39**
